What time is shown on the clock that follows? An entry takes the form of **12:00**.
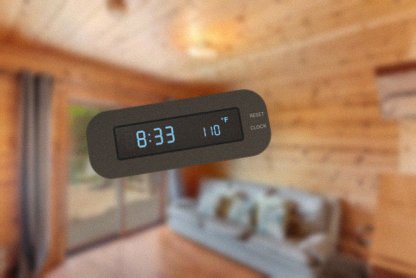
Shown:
**8:33**
